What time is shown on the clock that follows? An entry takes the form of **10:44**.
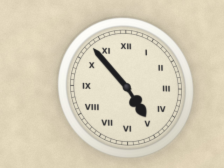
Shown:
**4:53**
